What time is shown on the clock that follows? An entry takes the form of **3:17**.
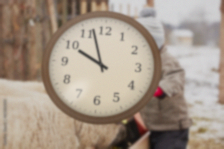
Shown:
**9:57**
